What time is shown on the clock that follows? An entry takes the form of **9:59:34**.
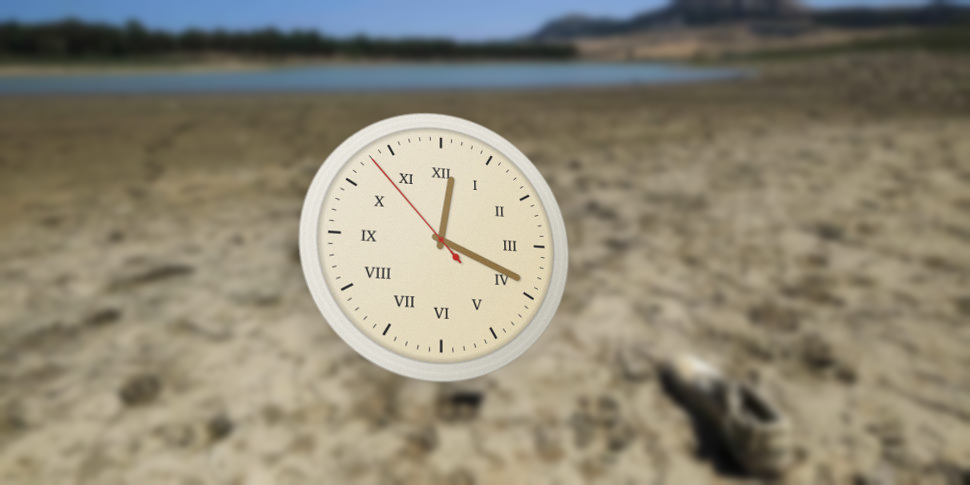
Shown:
**12:18:53**
